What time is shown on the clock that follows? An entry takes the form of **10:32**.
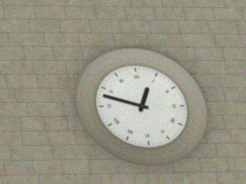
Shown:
**12:48**
